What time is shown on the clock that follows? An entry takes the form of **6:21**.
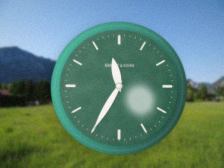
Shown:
**11:35**
